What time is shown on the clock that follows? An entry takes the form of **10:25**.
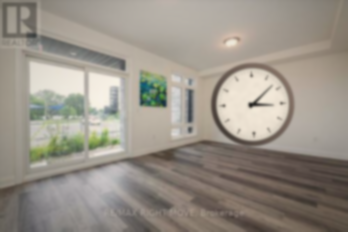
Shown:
**3:08**
